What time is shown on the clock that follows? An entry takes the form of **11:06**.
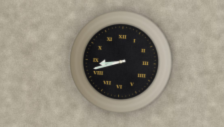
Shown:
**8:42**
